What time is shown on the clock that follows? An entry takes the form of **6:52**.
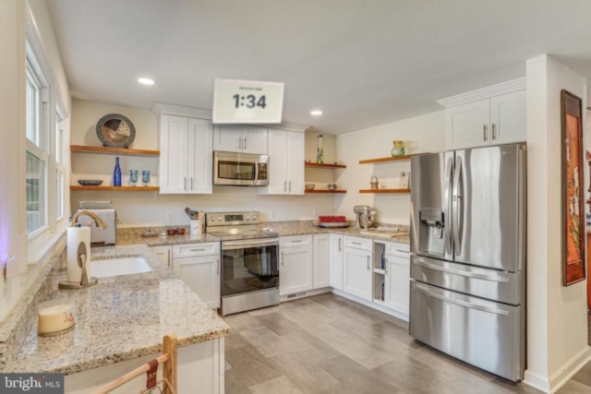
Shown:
**1:34**
